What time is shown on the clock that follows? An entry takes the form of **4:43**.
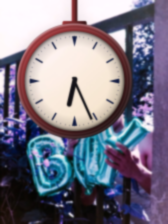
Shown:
**6:26**
